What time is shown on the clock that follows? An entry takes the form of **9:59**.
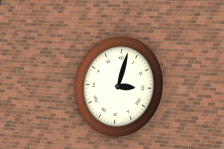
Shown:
**3:02**
